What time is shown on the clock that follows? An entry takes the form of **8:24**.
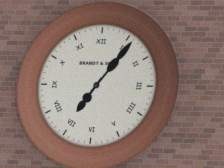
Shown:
**7:06**
